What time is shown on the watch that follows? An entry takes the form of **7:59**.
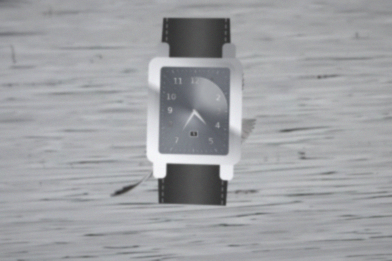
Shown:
**4:35**
